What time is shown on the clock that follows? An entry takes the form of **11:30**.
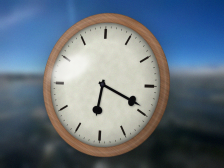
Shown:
**6:19**
